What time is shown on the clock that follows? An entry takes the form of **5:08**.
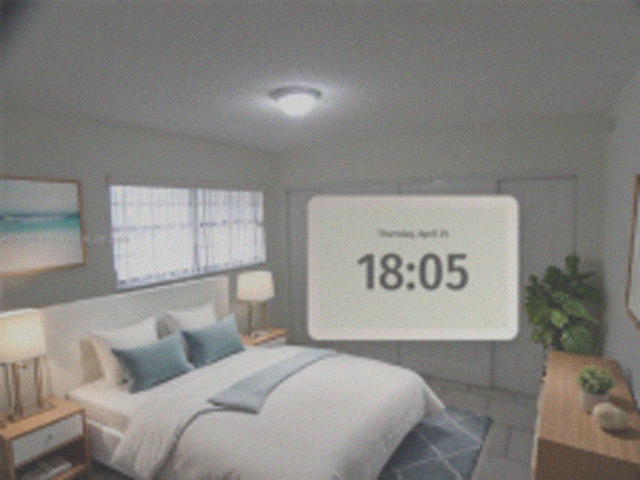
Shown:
**18:05**
